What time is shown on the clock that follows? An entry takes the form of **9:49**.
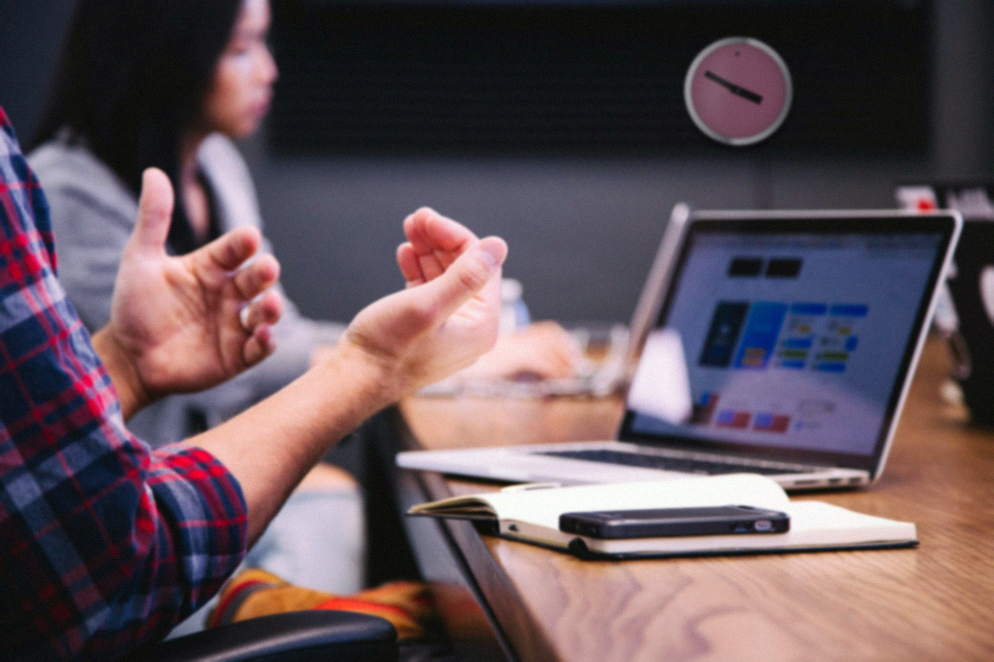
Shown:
**3:50**
